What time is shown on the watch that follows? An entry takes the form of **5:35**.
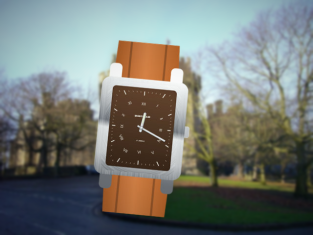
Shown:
**12:19**
